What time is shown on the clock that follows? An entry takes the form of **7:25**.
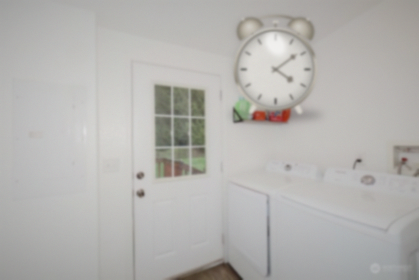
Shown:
**4:09**
